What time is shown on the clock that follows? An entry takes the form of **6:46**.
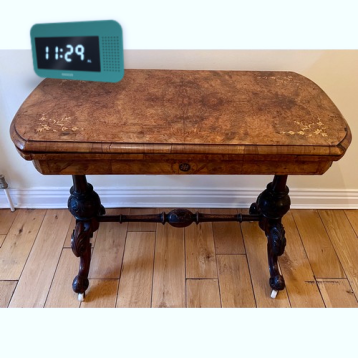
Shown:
**11:29**
